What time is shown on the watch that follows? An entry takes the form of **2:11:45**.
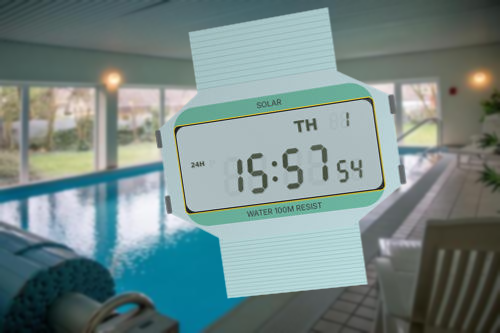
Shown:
**15:57:54**
